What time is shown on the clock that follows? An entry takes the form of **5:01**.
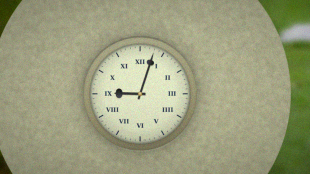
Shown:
**9:03**
